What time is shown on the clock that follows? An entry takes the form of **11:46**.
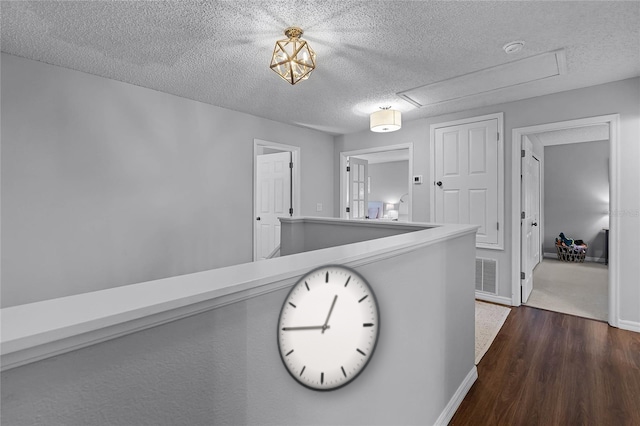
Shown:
**12:45**
